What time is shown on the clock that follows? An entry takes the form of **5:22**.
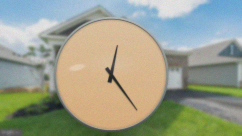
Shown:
**12:24**
